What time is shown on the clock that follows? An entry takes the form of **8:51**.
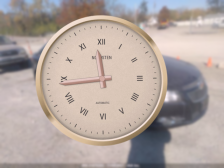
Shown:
**11:44**
